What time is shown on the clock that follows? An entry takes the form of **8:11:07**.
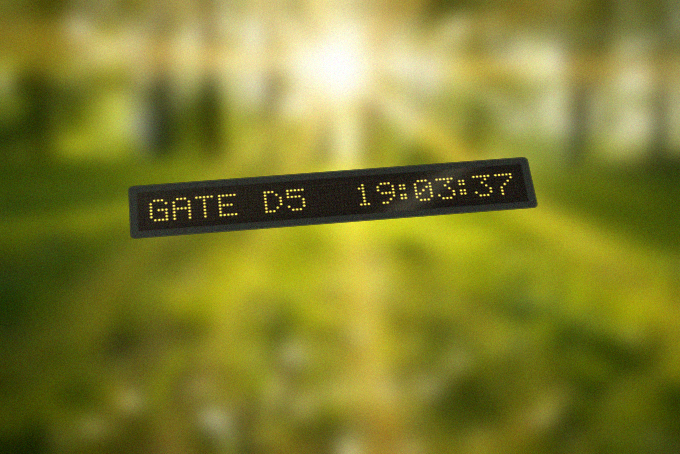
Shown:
**19:03:37**
